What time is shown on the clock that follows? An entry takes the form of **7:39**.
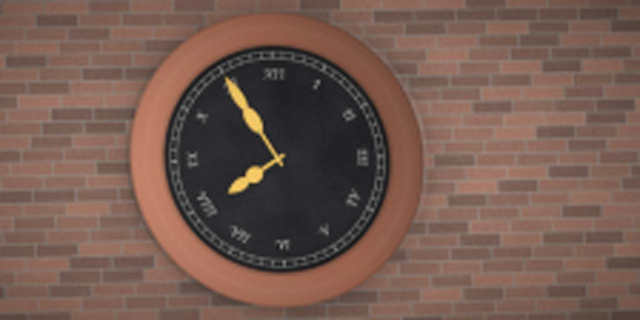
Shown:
**7:55**
